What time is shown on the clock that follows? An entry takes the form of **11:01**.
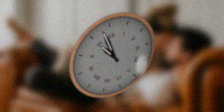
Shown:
**10:58**
